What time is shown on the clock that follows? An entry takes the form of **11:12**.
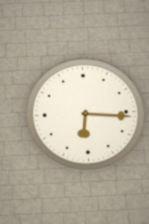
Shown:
**6:16**
